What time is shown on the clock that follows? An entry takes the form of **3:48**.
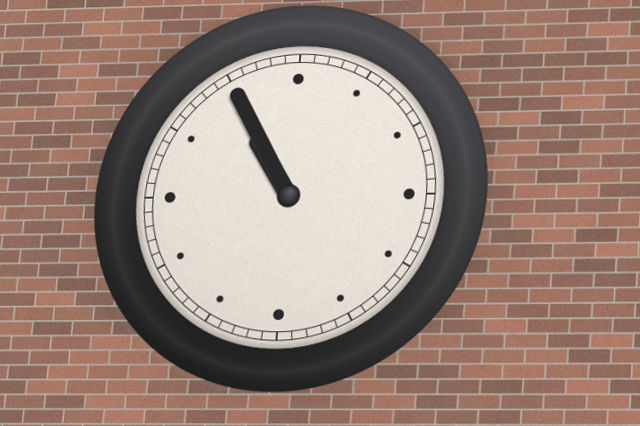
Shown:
**10:55**
